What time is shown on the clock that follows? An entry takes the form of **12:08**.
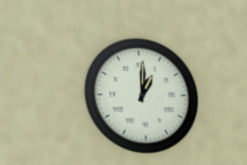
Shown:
**1:01**
